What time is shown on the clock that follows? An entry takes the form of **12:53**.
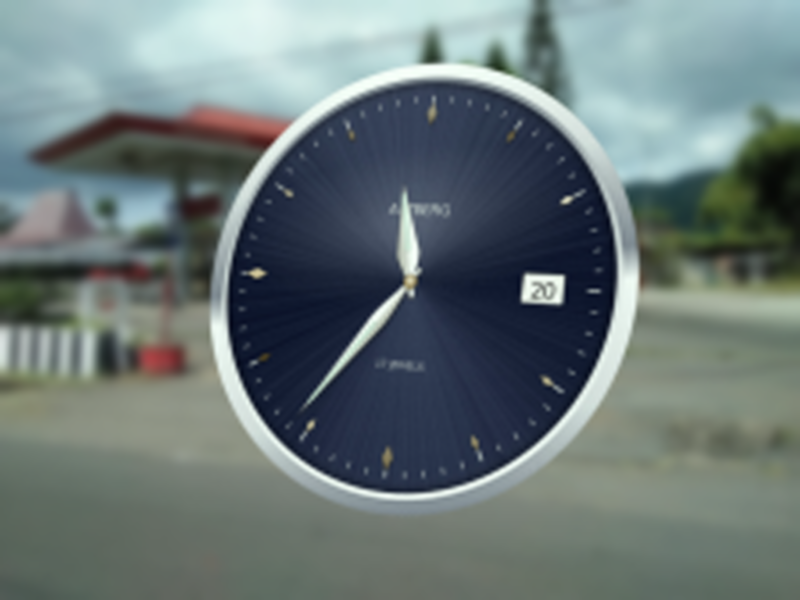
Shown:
**11:36**
